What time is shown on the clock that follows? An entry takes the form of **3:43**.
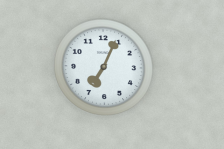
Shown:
**7:04**
